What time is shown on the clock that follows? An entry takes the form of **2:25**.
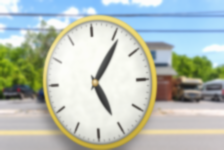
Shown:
**5:06**
